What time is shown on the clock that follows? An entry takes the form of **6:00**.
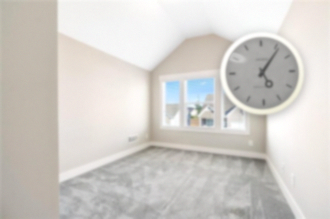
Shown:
**5:06**
